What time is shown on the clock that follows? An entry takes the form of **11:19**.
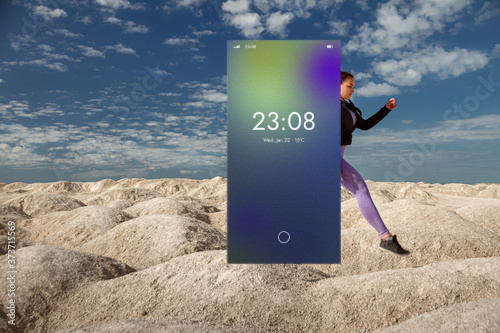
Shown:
**23:08**
